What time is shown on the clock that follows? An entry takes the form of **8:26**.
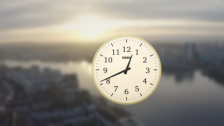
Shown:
**12:41**
